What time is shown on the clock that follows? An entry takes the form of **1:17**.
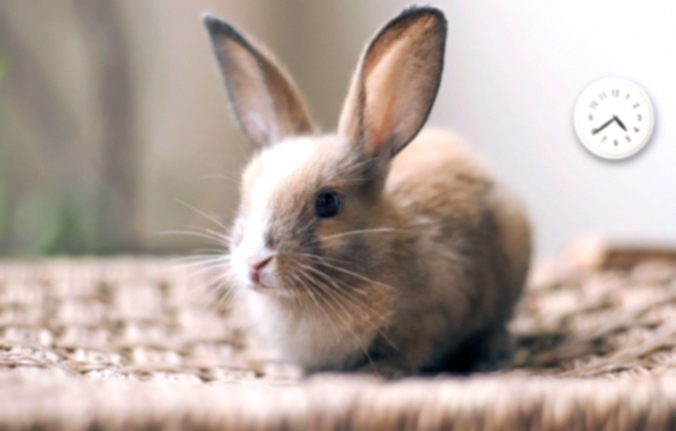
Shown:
**4:39**
